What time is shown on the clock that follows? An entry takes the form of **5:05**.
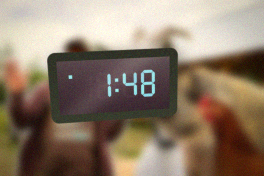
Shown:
**1:48**
